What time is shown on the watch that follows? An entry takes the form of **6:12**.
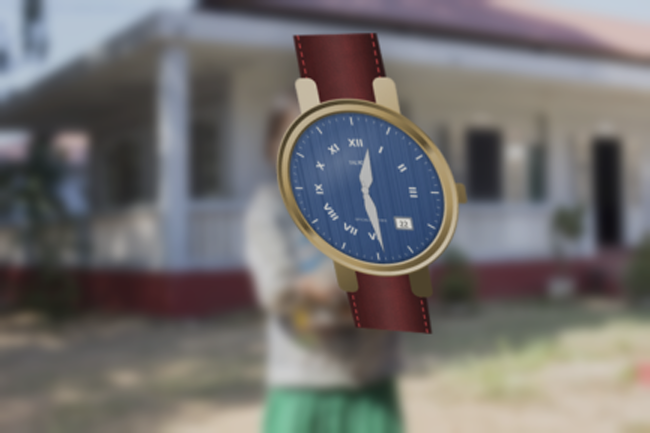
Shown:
**12:29**
